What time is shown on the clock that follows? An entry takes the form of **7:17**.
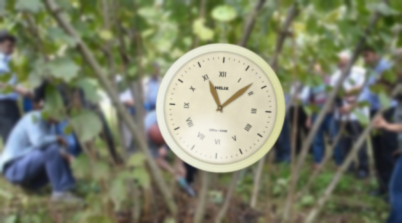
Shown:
**11:08**
